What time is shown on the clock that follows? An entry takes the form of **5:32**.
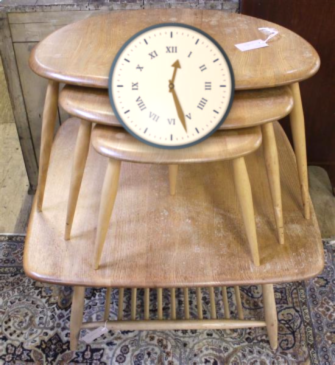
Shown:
**12:27**
